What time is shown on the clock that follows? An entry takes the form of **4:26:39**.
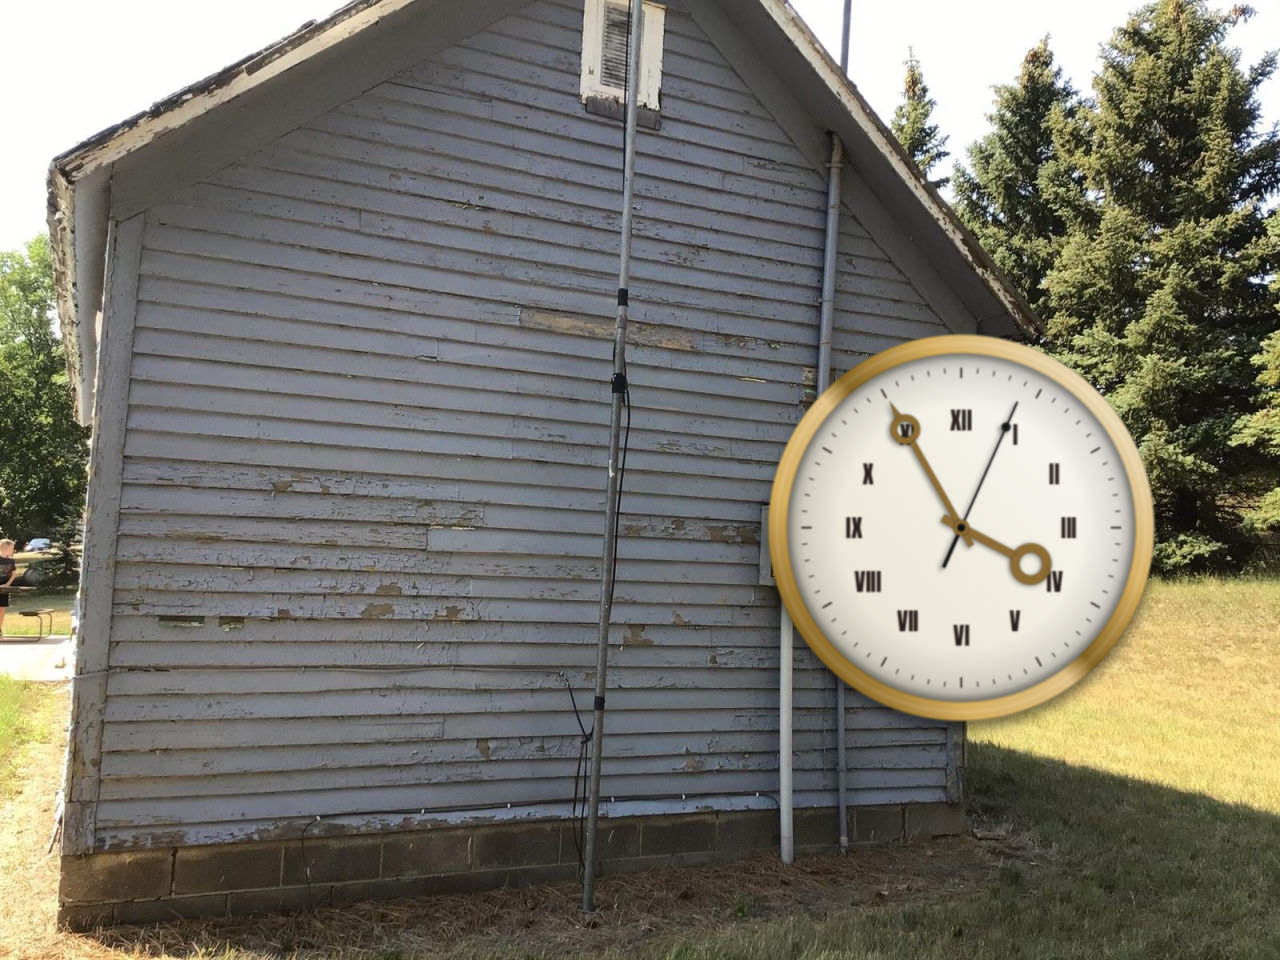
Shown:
**3:55:04**
